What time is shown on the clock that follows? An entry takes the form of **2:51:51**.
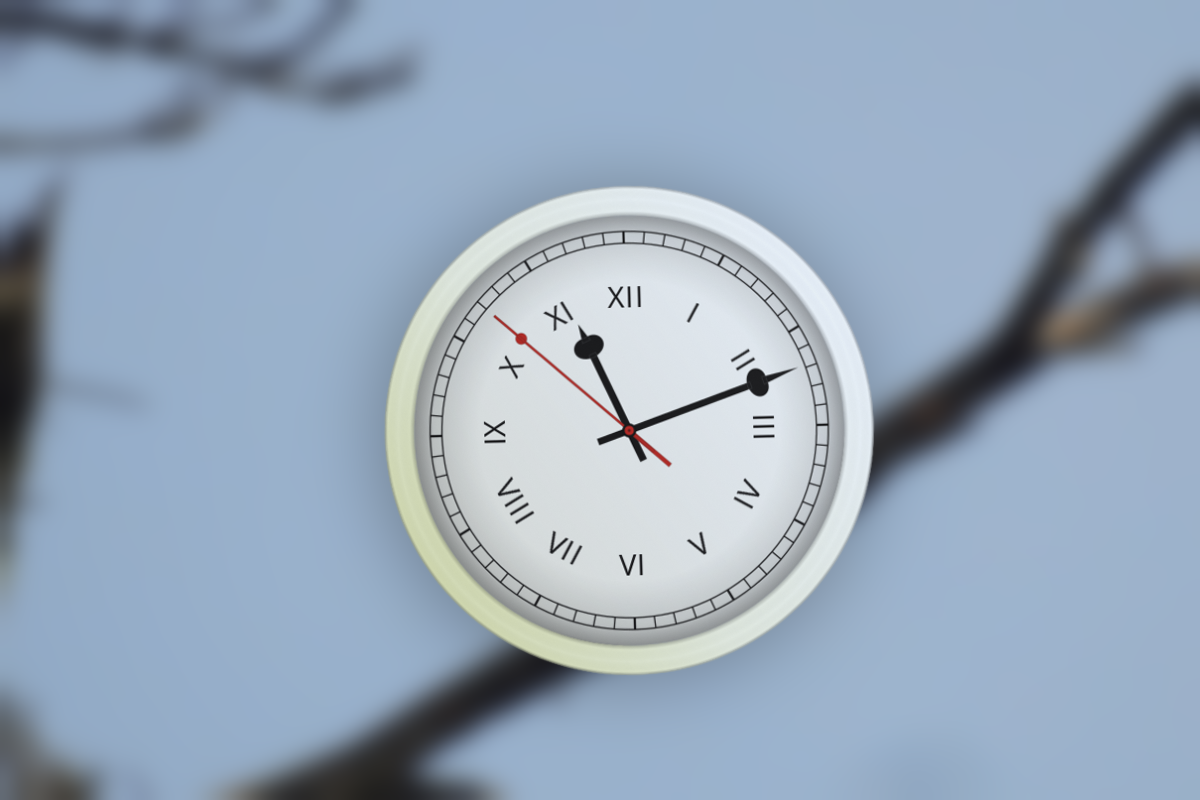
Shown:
**11:11:52**
